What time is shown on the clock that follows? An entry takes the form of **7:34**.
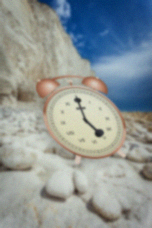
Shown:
**5:00**
